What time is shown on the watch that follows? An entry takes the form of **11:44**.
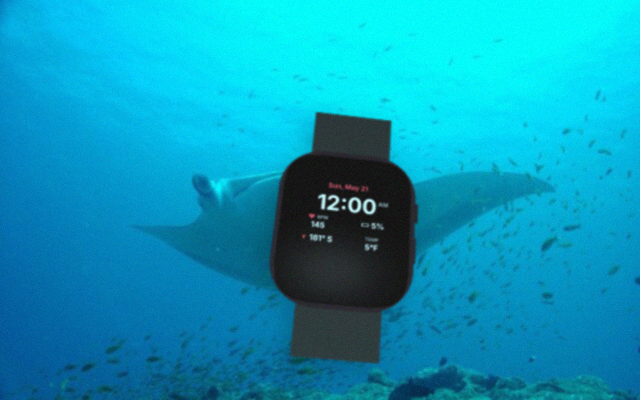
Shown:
**12:00**
